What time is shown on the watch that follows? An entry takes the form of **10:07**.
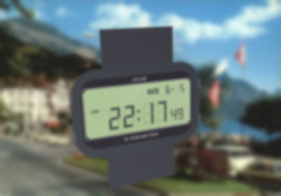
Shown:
**22:17**
